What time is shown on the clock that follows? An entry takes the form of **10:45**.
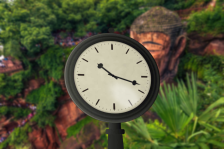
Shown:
**10:18**
